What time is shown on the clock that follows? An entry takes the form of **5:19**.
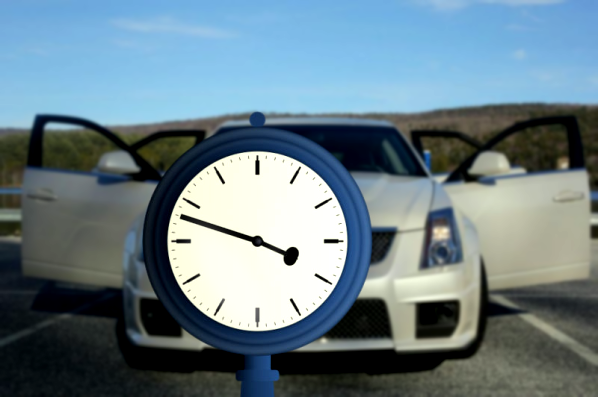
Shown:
**3:48**
